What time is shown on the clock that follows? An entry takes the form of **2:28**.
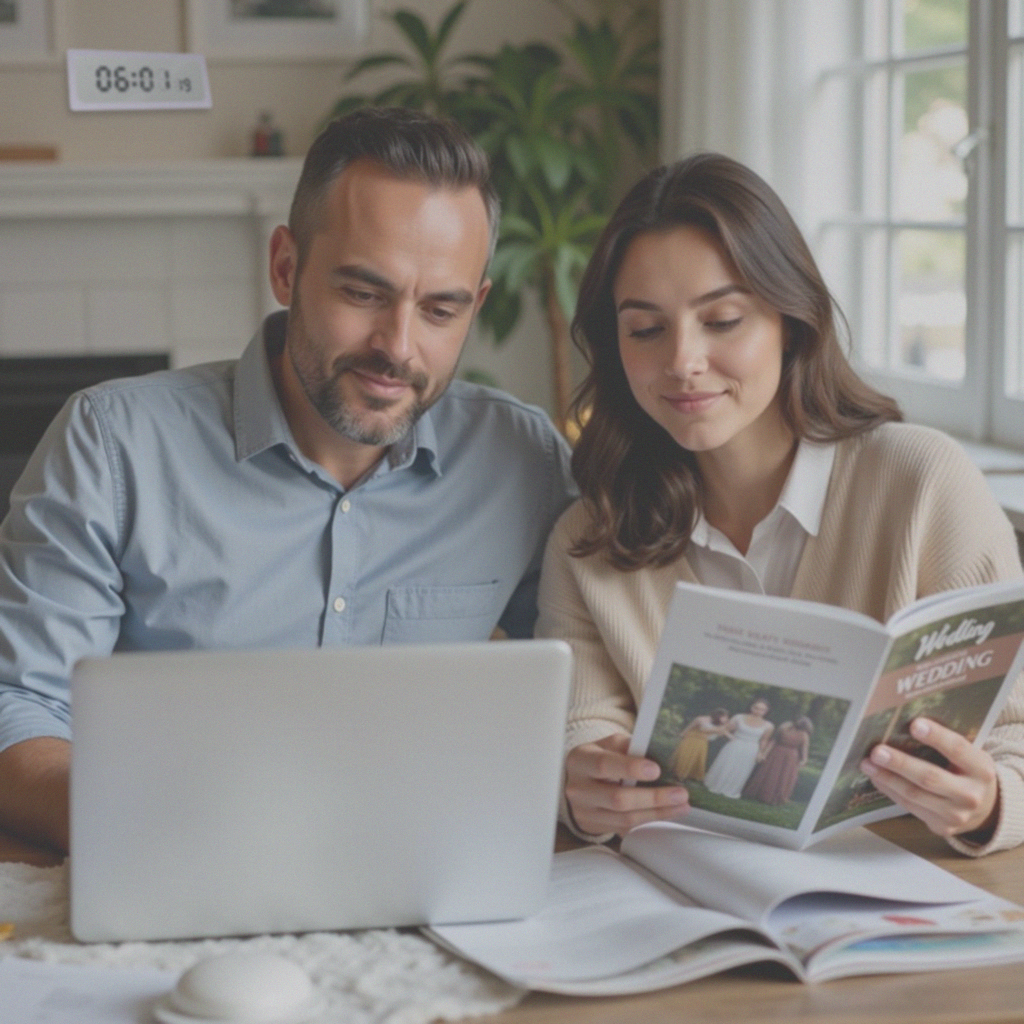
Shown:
**6:01**
